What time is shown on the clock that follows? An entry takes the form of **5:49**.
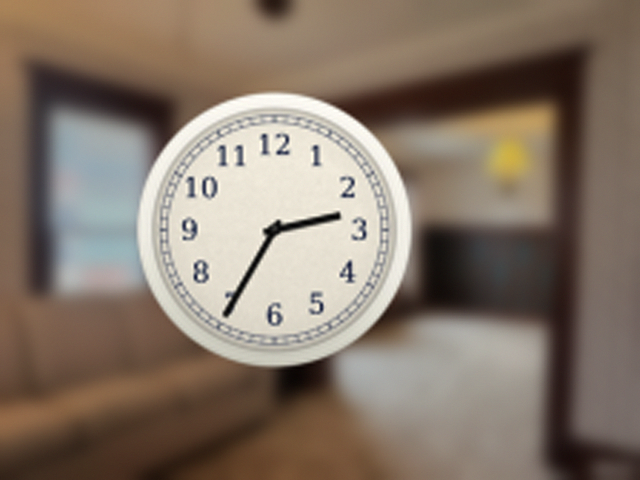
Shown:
**2:35**
